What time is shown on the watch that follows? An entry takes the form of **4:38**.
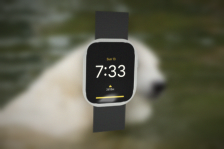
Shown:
**7:33**
